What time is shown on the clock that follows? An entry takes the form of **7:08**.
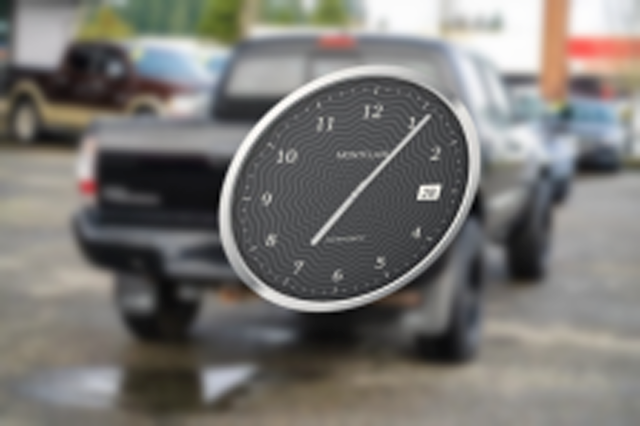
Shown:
**7:06**
